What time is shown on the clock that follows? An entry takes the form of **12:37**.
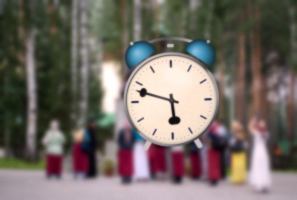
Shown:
**5:48**
